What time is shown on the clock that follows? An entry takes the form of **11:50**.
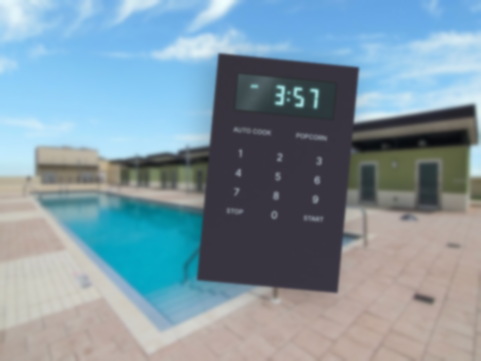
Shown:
**3:57**
